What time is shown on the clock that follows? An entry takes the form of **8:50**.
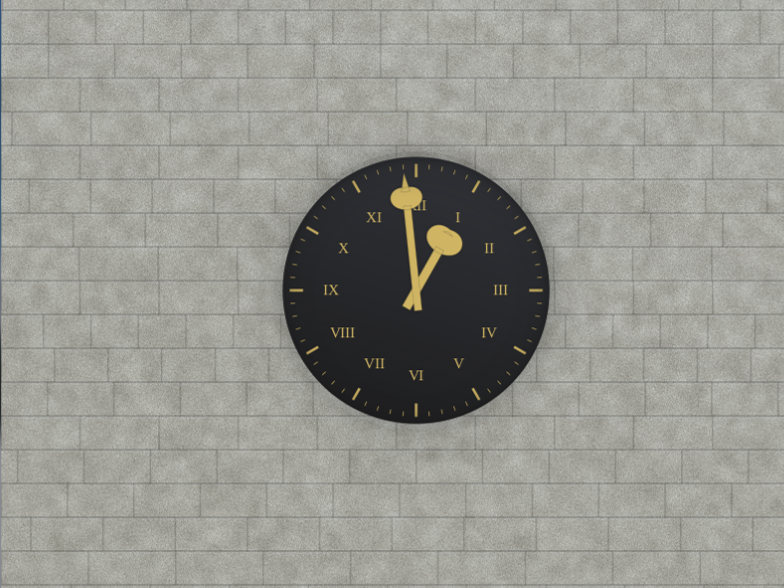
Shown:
**12:59**
